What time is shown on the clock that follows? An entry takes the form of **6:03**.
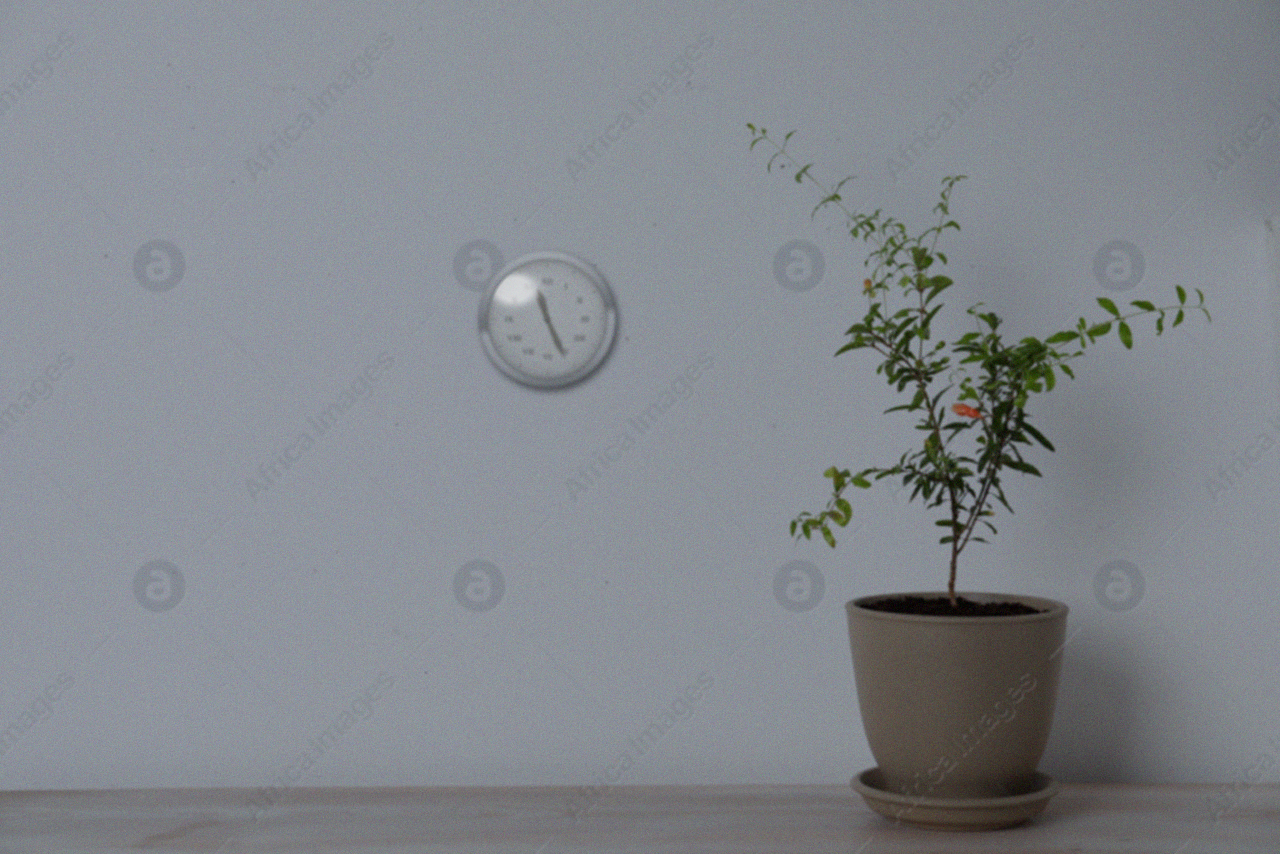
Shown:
**11:26**
